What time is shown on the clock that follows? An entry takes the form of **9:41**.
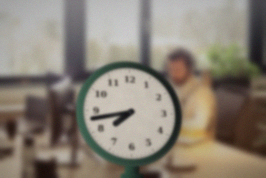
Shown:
**7:43**
